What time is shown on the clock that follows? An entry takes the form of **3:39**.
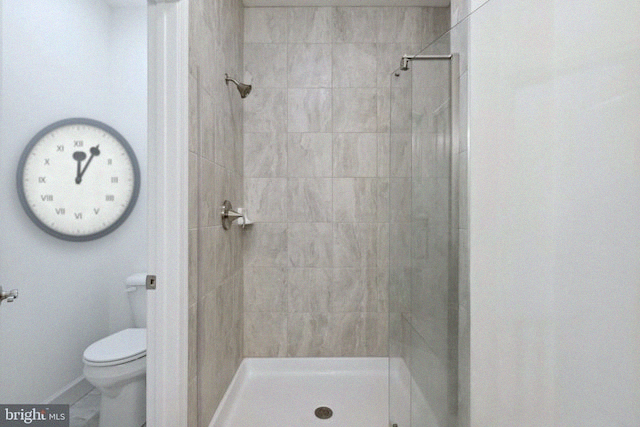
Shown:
**12:05**
